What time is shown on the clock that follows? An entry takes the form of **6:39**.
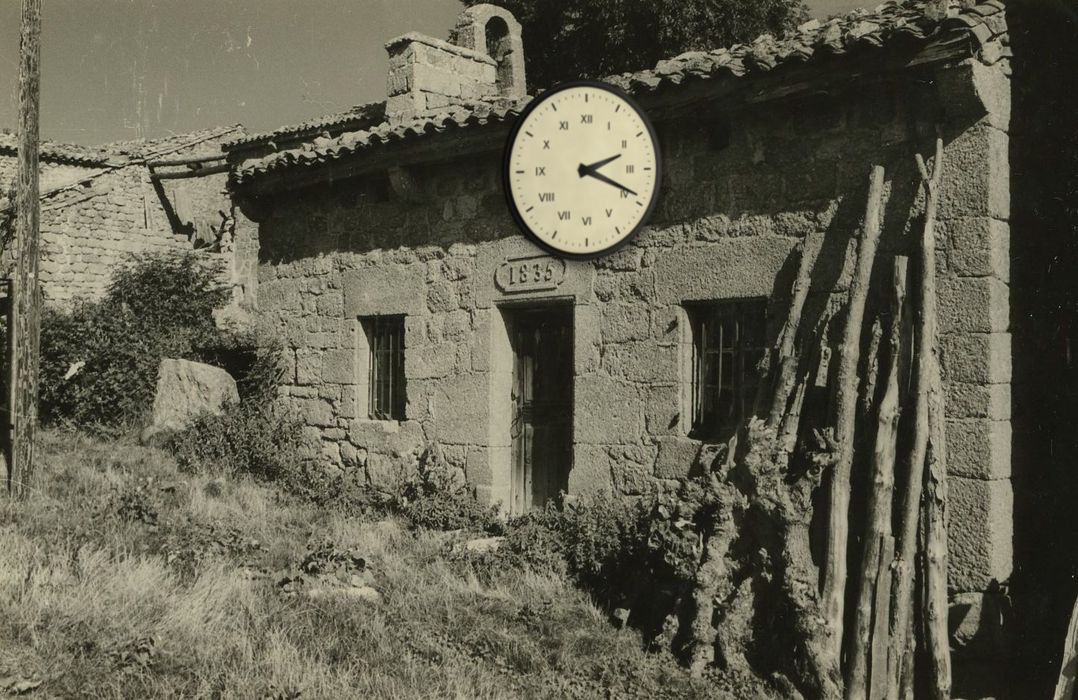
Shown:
**2:19**
